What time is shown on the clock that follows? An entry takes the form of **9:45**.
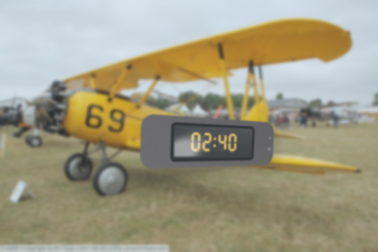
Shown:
**2:40**
